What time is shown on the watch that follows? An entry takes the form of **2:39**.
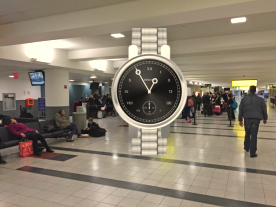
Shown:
**12:55**
